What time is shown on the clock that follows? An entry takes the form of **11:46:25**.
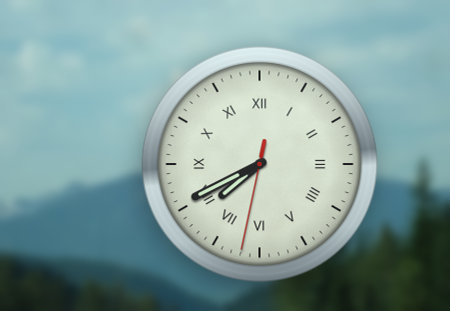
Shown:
**7:40:32**
